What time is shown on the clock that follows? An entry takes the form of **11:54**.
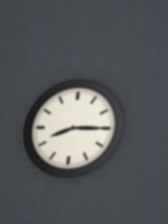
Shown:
**8:15**
